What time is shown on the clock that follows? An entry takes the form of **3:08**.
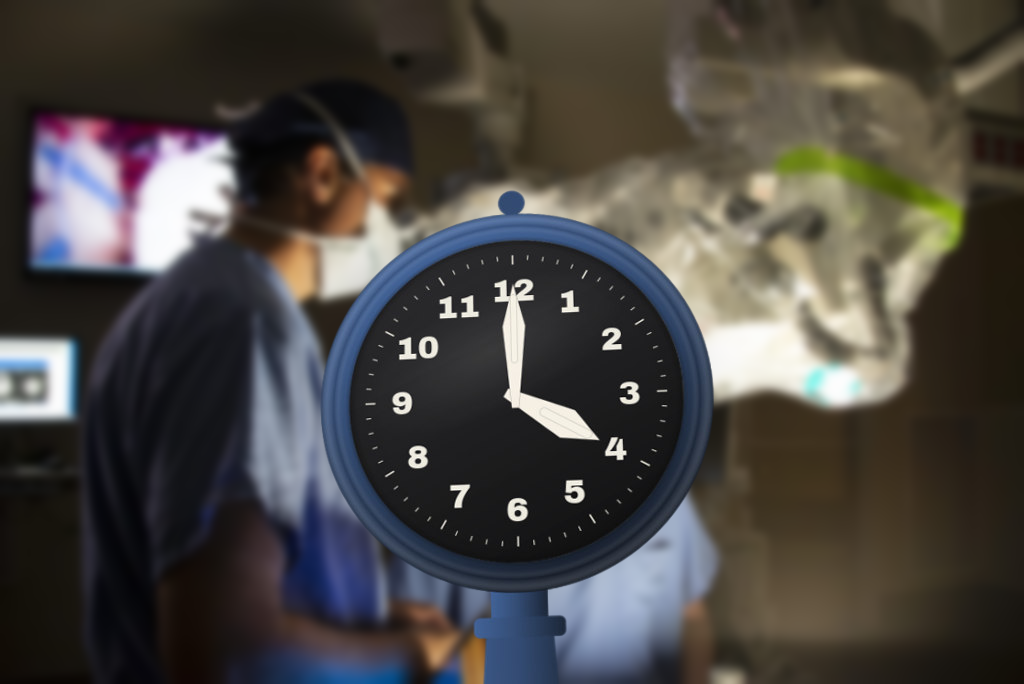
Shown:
**4:00**
